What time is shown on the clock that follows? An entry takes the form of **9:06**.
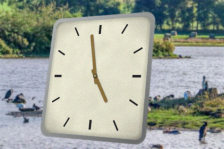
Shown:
**4:58**
